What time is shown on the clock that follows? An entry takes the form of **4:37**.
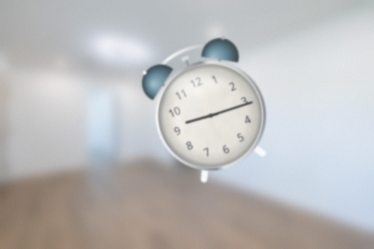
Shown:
**9:16**
